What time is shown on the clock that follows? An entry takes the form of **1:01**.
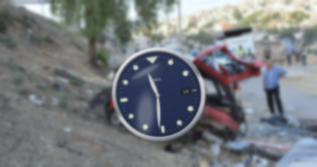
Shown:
**11:31**
